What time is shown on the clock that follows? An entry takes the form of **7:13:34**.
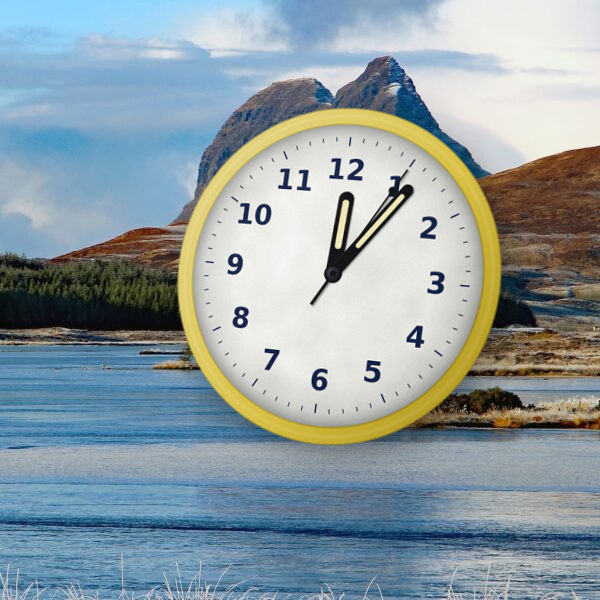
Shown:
**12:06:05**
